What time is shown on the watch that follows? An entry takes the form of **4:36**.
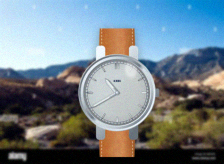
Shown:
**10:40**
